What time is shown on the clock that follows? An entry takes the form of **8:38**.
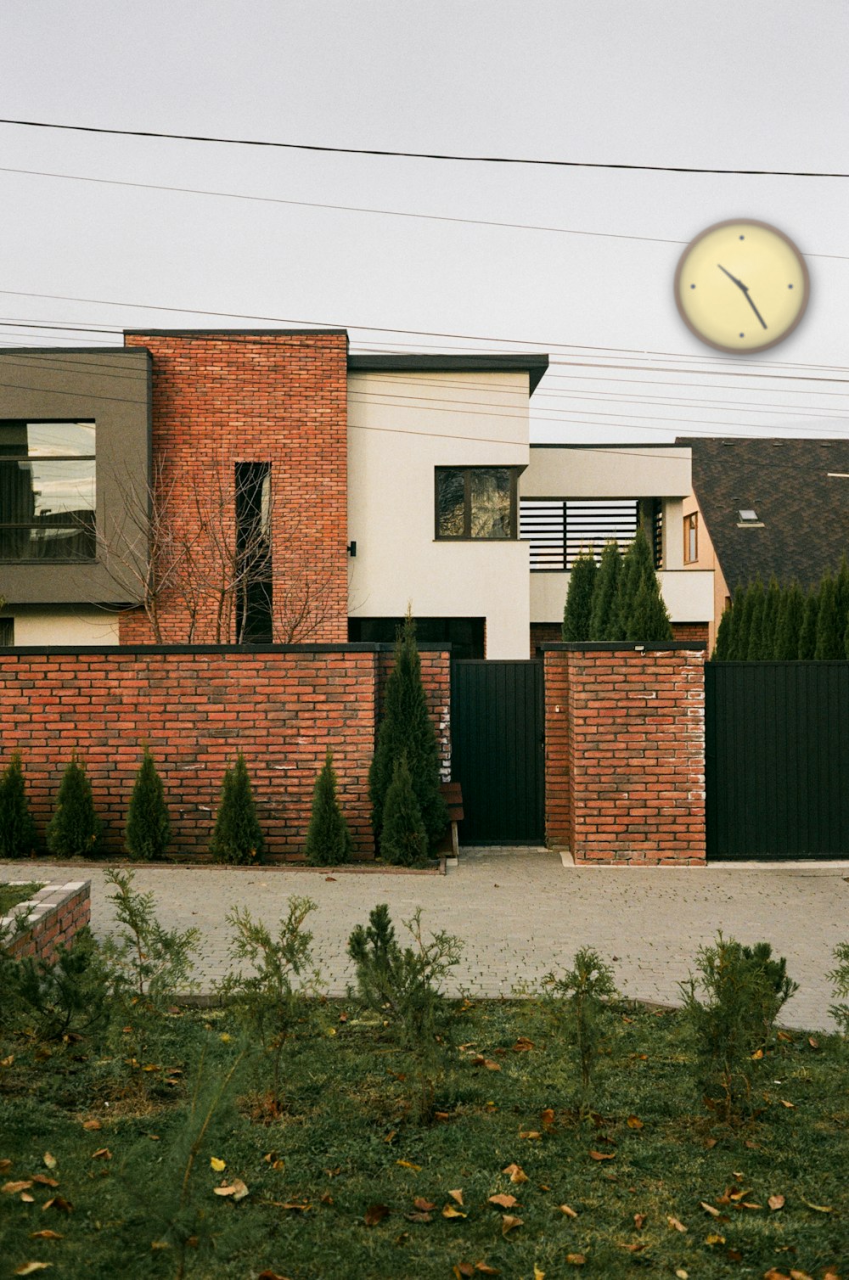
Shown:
**10:25**
